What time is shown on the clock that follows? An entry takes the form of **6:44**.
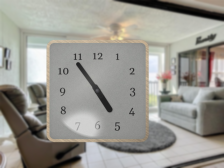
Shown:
**4:54**
